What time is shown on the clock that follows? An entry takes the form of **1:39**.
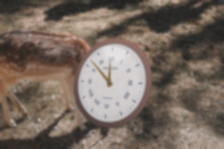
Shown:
**11:52**
